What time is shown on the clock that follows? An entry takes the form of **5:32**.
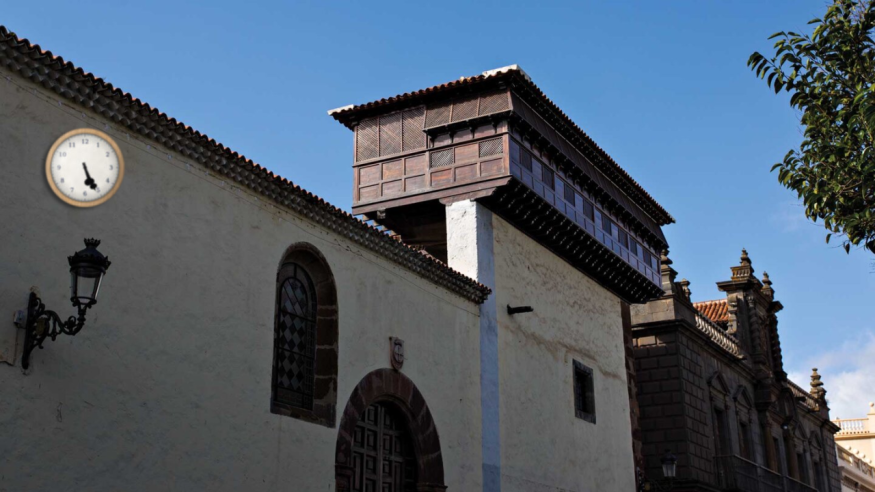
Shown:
**5:26**
